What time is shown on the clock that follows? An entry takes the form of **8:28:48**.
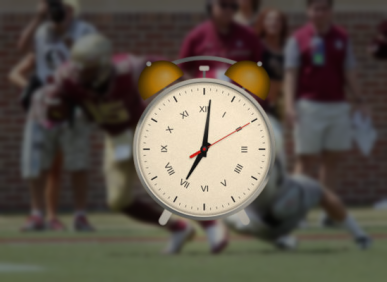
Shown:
**7:01:10**
